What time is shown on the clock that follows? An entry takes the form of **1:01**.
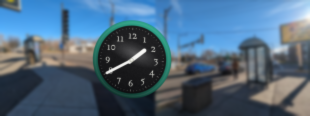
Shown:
**1:40**
